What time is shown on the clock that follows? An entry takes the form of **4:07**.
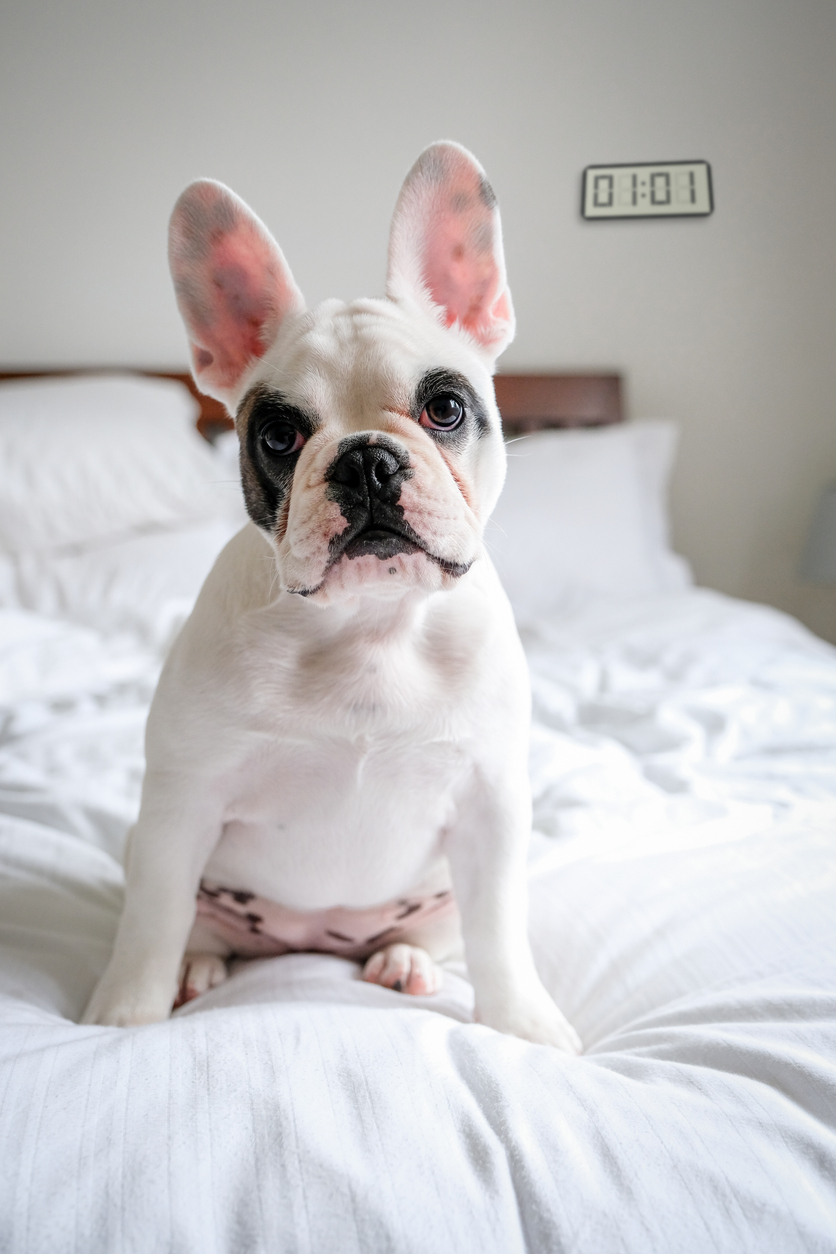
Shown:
**1:01**
